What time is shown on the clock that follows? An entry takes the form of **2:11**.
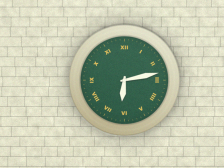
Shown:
**6:13**
